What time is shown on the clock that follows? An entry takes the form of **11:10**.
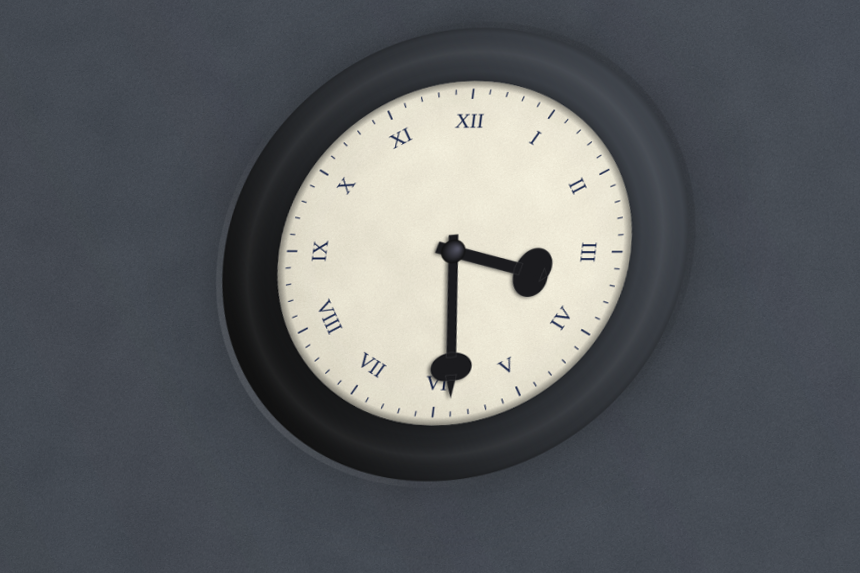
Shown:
**3:29**
